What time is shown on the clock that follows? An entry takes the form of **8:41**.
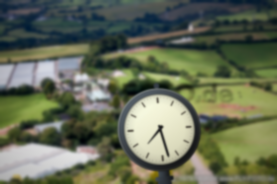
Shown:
**7:28**
